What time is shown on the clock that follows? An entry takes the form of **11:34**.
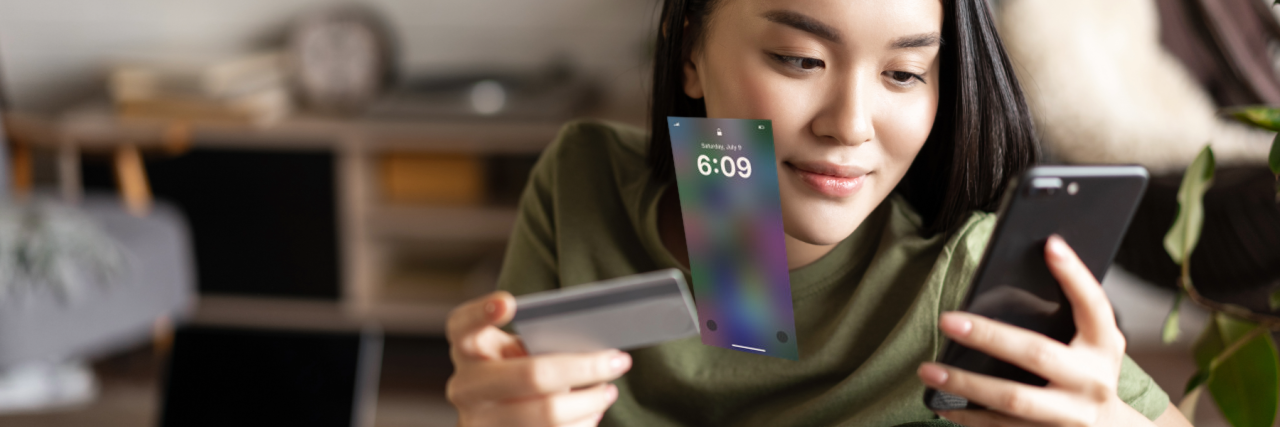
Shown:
**6:09**
